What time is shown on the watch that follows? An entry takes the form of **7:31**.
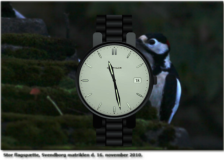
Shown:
**11:28**
